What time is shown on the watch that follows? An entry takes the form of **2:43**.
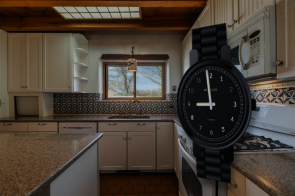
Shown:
**8:59**
